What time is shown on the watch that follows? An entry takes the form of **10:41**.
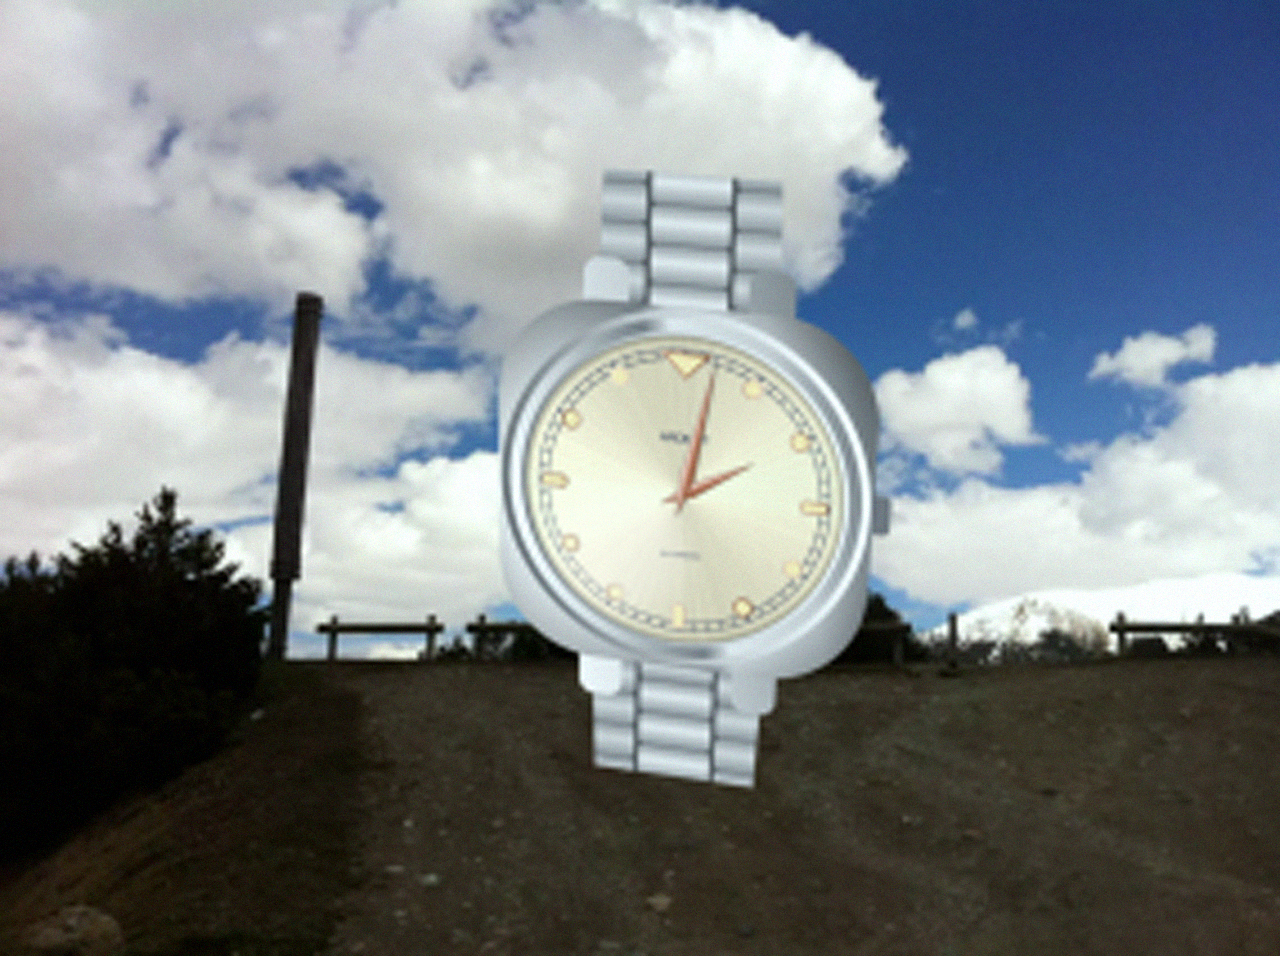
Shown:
**2:02**
